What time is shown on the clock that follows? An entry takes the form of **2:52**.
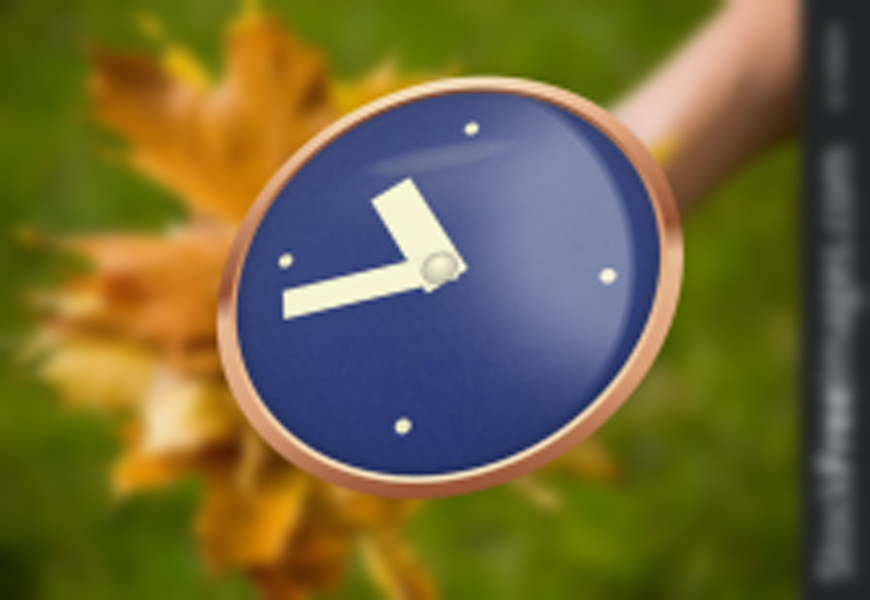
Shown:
**10:42**
